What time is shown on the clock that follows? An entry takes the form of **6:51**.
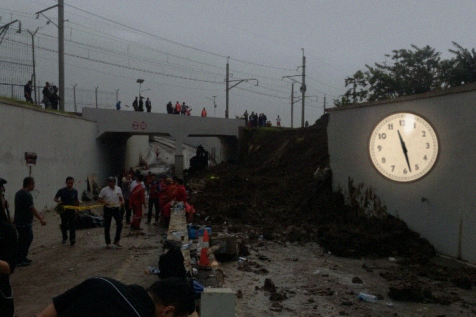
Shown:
**11:28**
